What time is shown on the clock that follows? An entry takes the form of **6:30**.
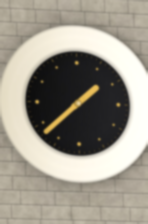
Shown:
**1:38**
